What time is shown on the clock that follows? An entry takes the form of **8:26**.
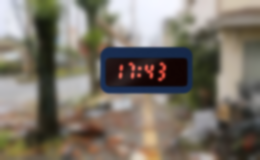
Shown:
**17:43**
